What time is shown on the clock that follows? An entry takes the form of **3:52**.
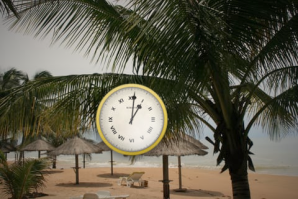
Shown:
**1:01**
